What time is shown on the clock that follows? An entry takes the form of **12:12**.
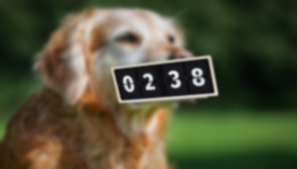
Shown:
**2:38**
